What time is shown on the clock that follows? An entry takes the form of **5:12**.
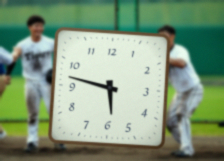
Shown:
**5:47**
